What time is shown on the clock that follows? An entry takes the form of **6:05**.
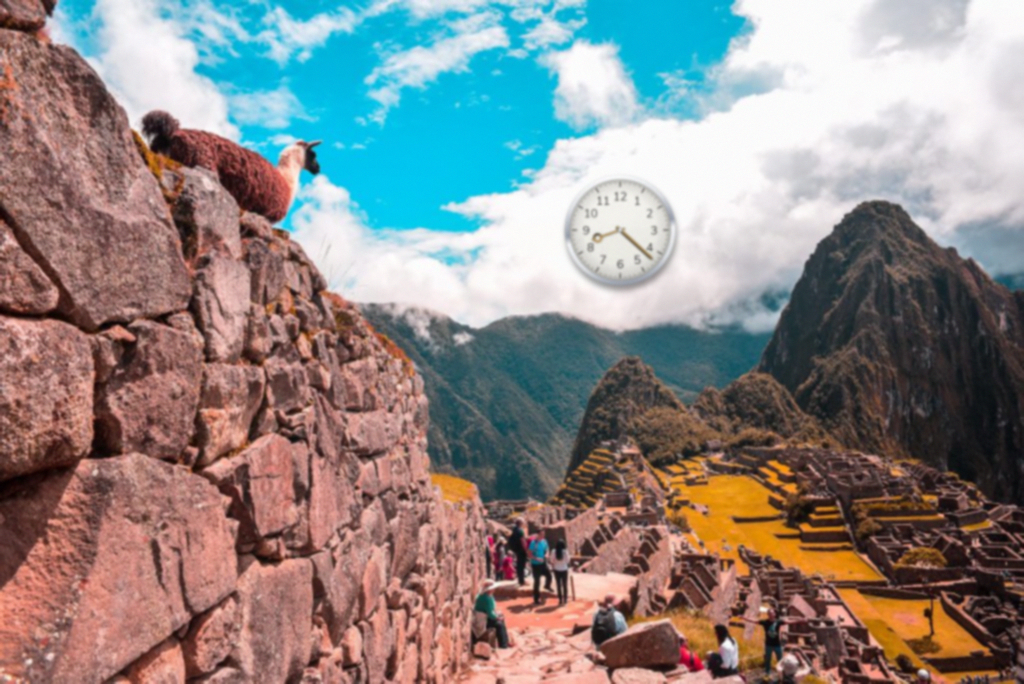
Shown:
**8:22**
